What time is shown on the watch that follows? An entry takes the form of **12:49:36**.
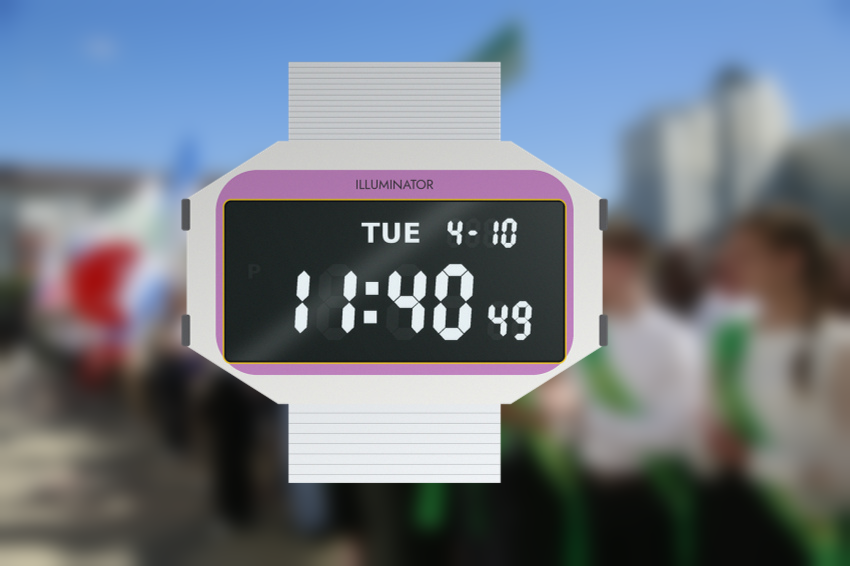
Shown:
**11:40:49**
